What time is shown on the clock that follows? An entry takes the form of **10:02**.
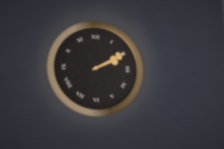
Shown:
**2:10**
